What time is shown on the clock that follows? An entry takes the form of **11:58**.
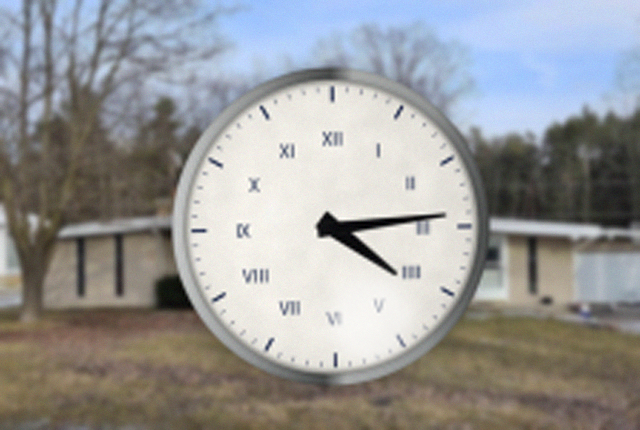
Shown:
**4:14**
